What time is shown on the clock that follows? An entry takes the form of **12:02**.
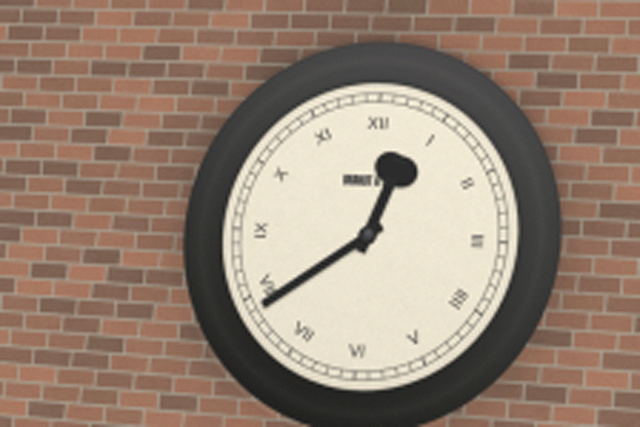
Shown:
**12:39**
